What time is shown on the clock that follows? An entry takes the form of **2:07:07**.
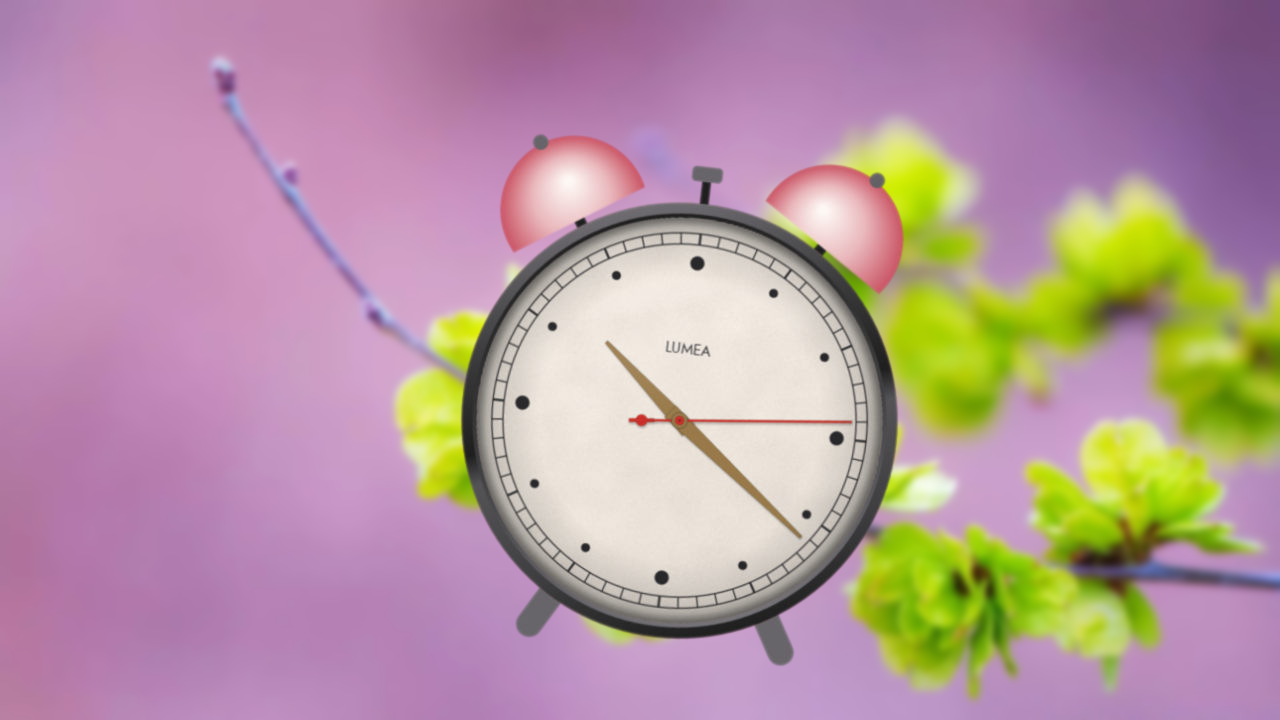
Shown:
**10:21:14**
